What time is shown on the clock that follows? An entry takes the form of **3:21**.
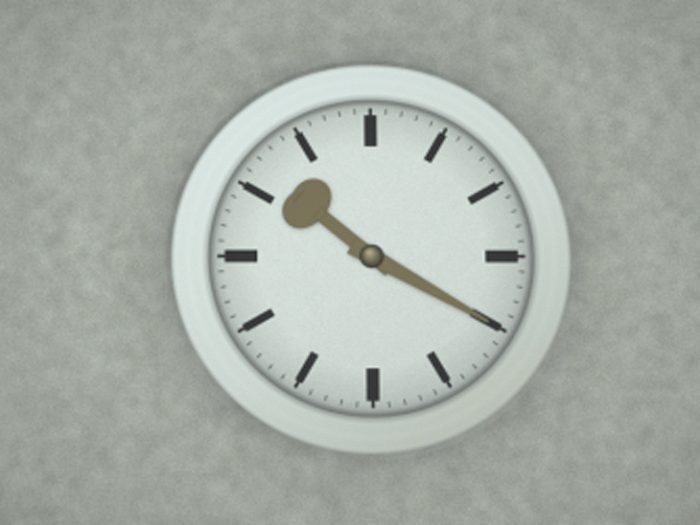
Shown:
**10:20**
